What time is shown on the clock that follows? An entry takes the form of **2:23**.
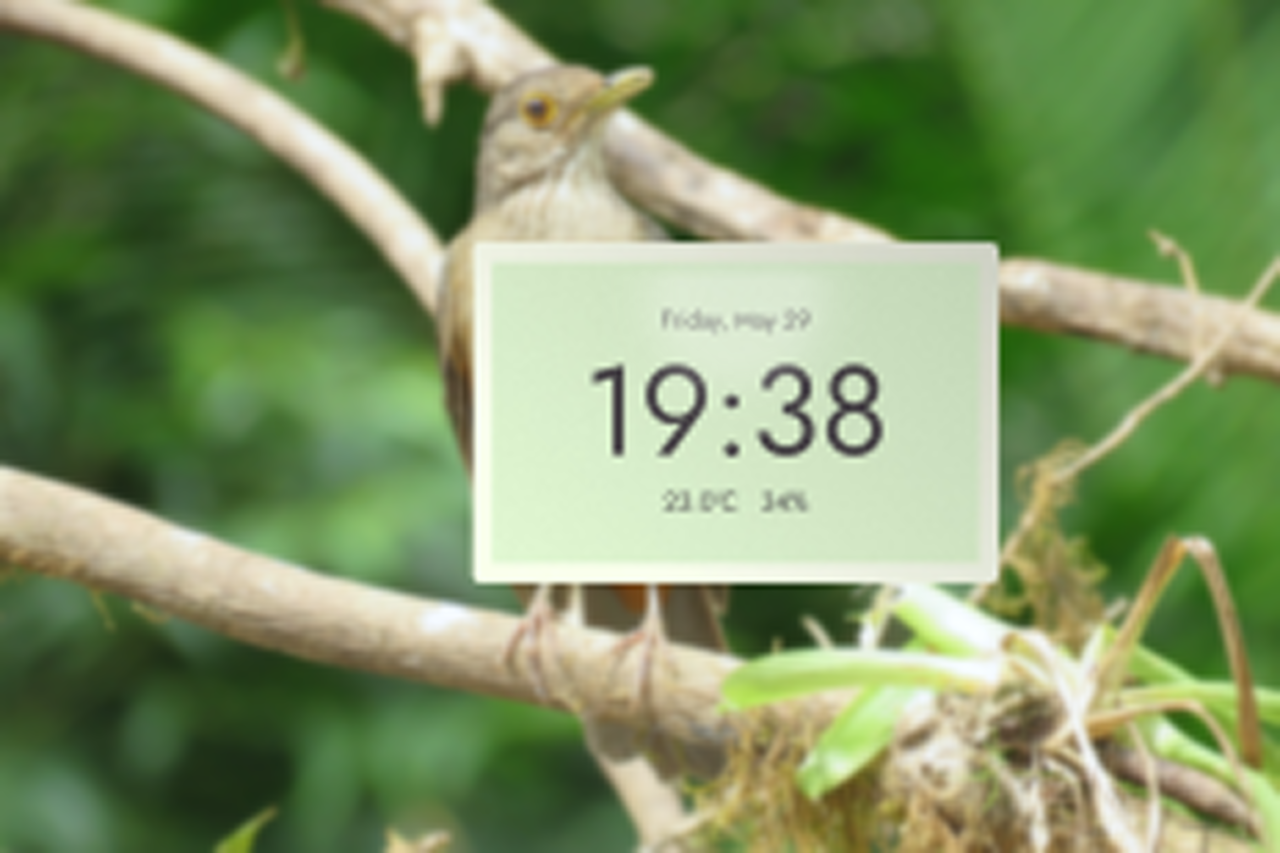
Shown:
**19:38**
